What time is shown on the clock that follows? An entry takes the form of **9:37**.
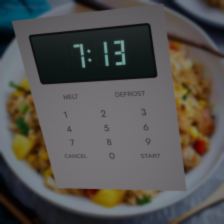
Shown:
**7:13**
